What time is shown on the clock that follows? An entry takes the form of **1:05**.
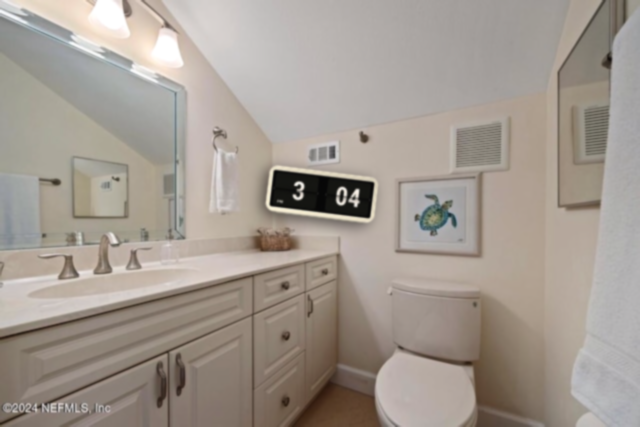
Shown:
**3:04**
